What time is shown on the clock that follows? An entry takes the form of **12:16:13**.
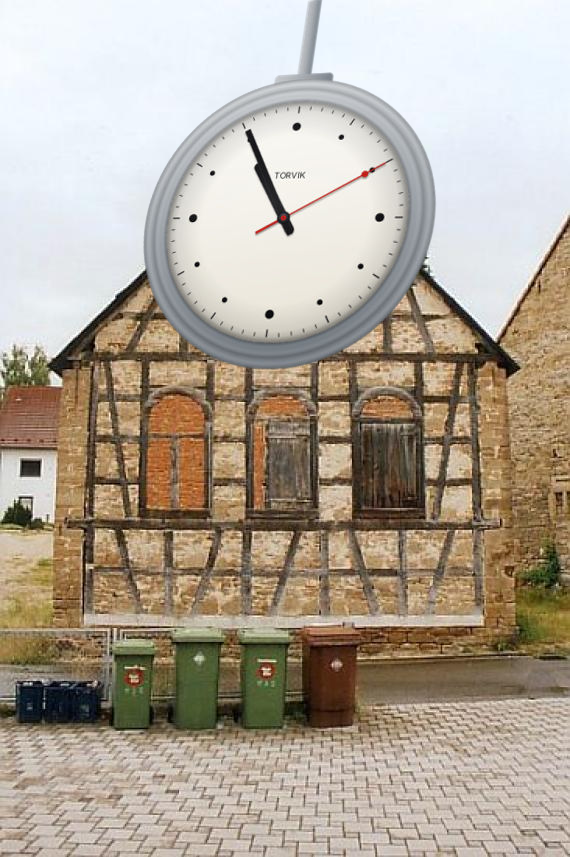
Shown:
**10:55:10**
